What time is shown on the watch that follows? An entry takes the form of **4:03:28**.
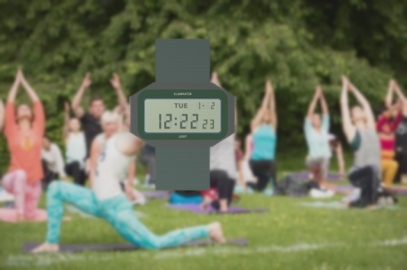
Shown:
**12:22:23**
